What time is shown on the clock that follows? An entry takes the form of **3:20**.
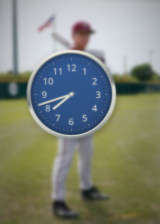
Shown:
**7:42**
